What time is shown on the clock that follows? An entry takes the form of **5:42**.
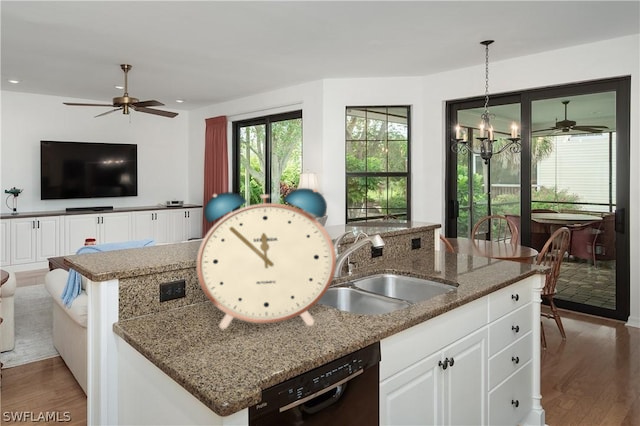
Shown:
**11:53**
